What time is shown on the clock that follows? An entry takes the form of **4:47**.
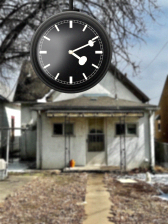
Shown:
**4:11**
